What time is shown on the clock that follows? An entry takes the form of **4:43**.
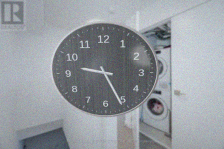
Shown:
**9:26**
